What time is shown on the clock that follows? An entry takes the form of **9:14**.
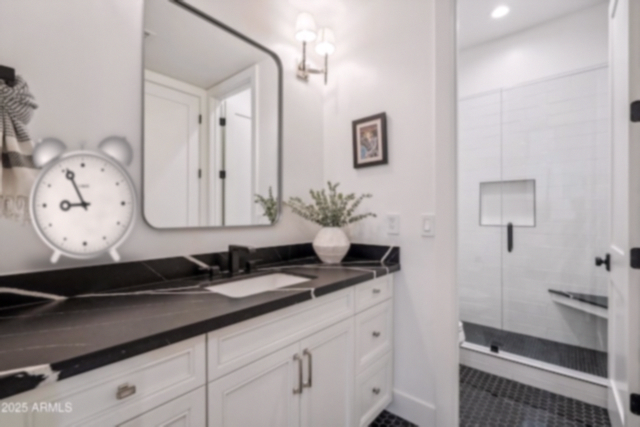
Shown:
**8:56**
